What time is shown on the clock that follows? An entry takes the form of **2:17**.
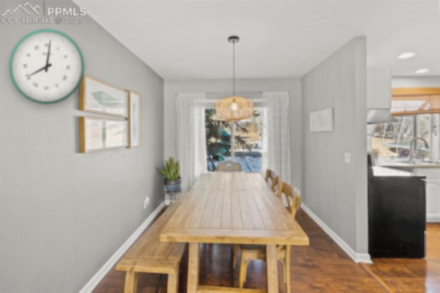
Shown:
**8:01**
